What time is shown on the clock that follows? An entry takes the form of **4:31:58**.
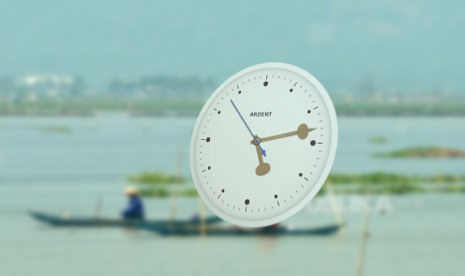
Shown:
**5:12:53**
